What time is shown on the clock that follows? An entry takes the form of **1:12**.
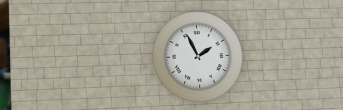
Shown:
**1:56**
